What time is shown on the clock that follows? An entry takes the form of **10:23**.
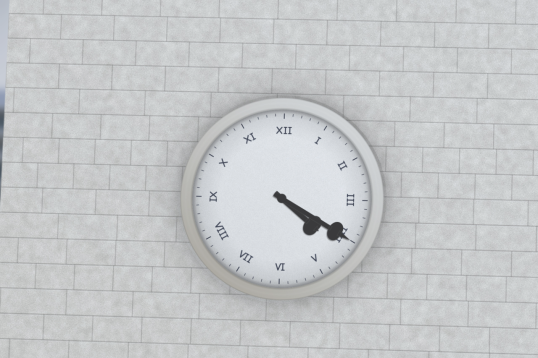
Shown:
**4:20**
